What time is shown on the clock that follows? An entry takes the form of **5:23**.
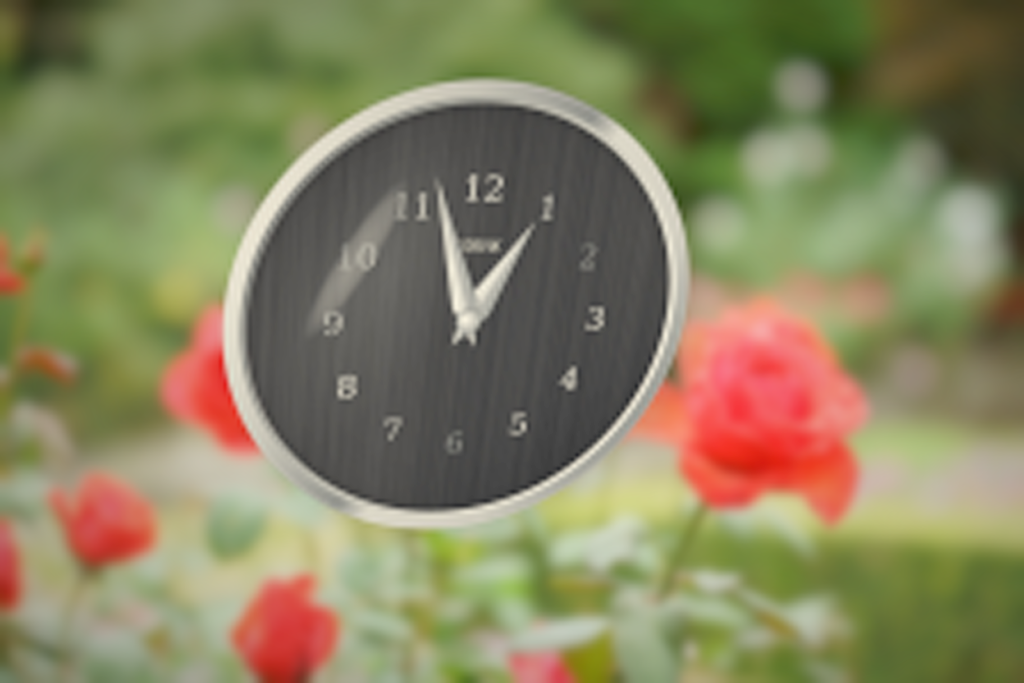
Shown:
**12:57**
